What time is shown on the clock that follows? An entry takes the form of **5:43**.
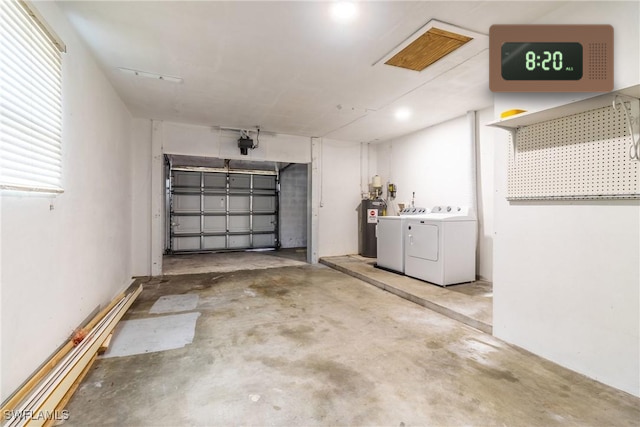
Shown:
**8:20**
